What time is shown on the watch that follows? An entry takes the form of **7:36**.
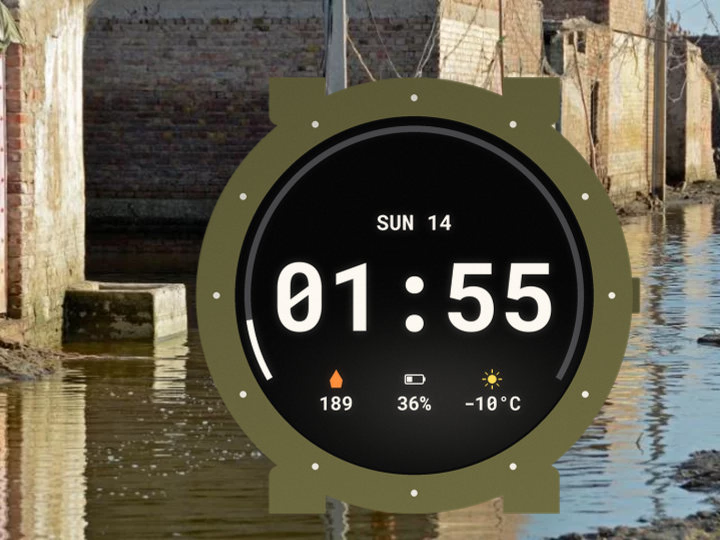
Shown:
**1:55**
